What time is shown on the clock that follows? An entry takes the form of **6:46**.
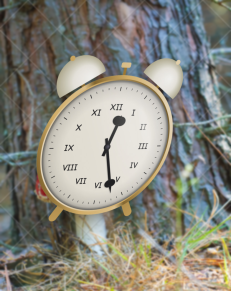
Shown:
**12:27**
